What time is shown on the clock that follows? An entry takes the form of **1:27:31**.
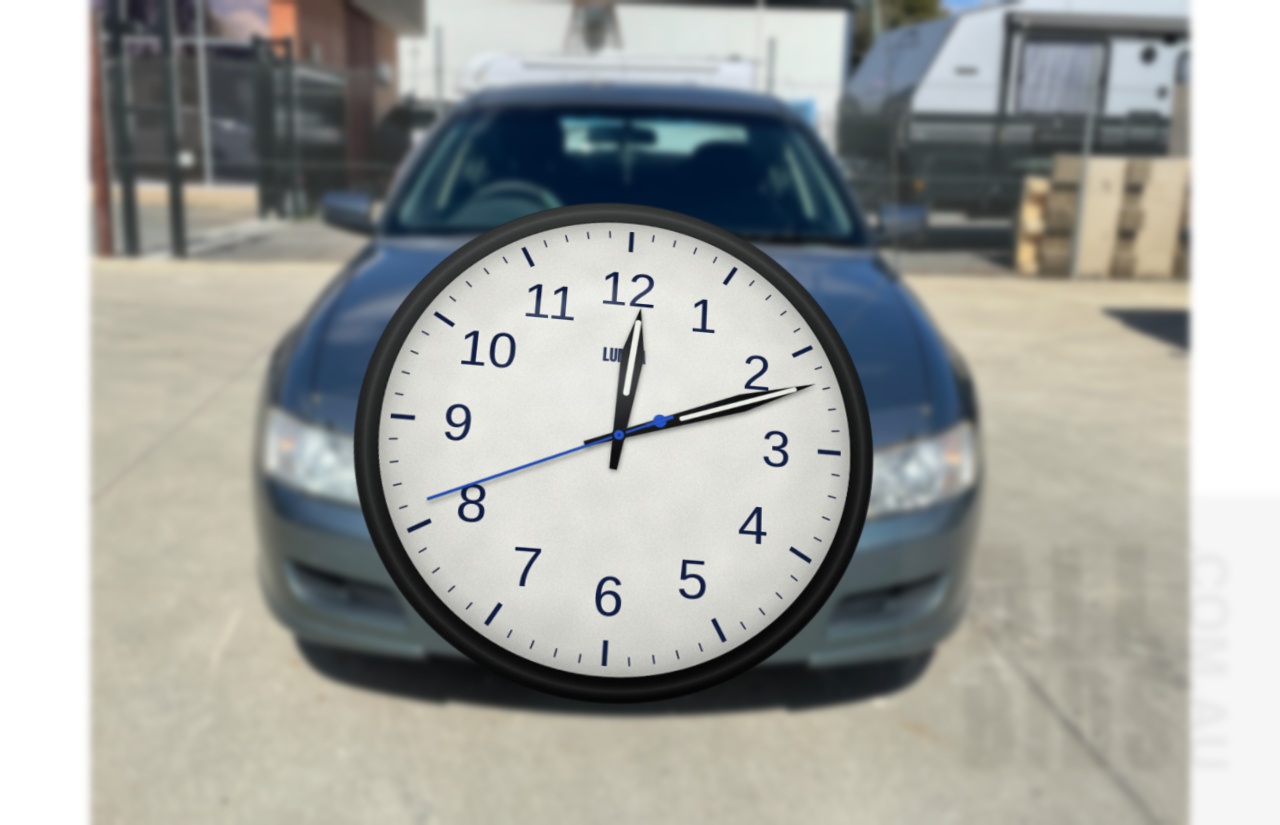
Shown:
**12:11:41**
